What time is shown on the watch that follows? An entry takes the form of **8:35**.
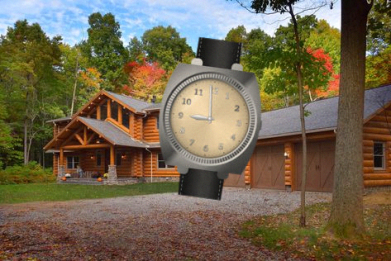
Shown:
**8:59**
